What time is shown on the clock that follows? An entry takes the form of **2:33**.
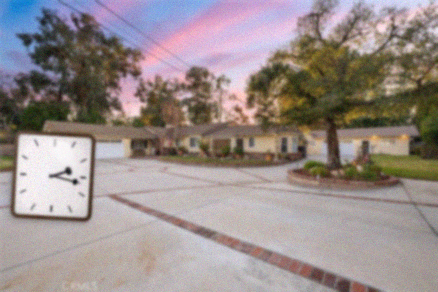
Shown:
**2:17**
